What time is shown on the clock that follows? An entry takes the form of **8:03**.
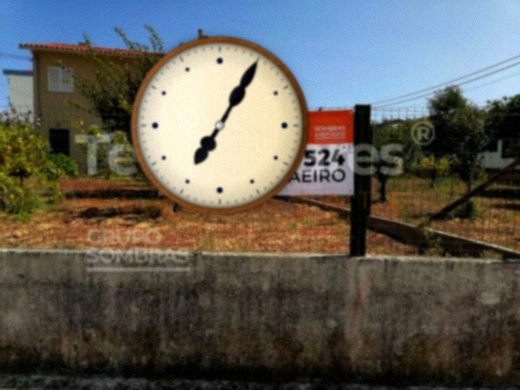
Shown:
**7:05**
